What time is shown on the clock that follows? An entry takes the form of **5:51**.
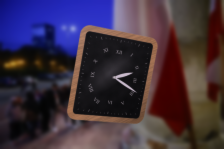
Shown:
**2:19**
